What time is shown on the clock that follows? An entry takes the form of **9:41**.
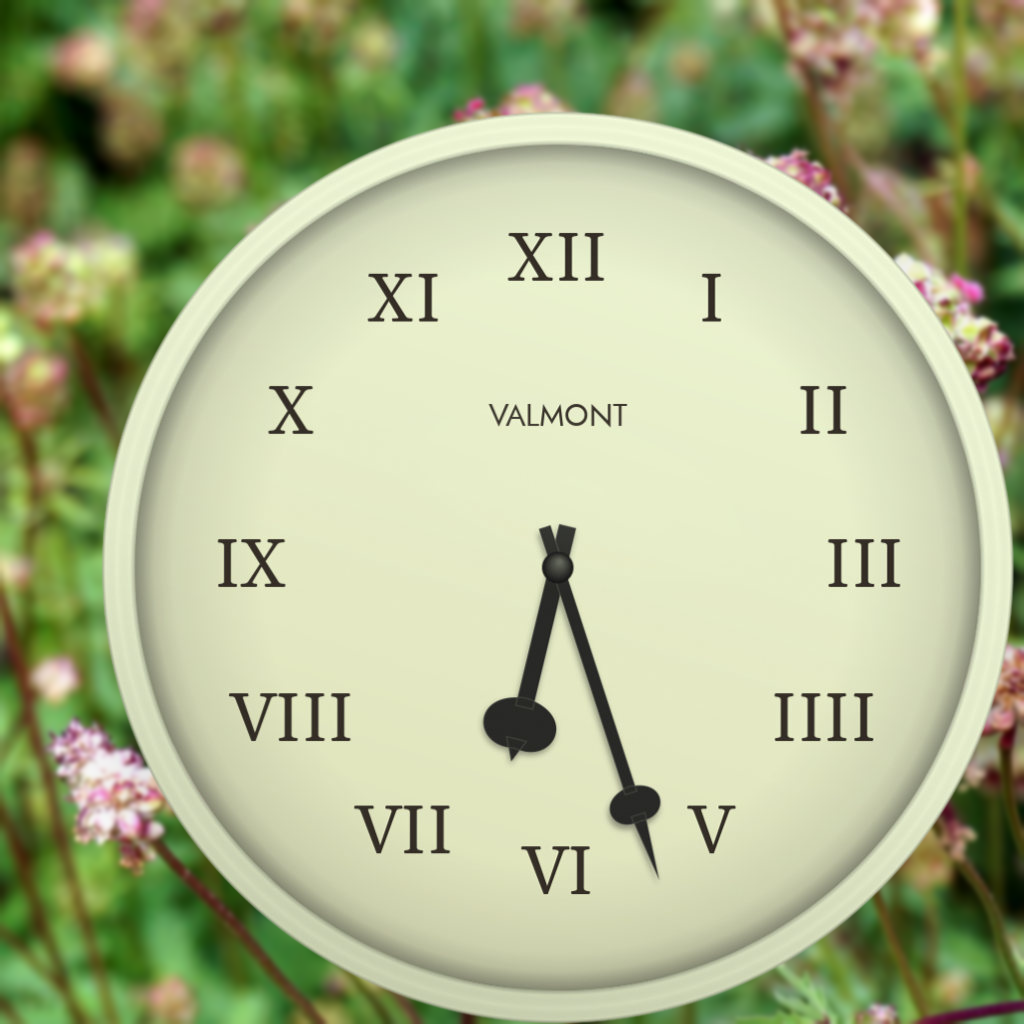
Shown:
**6:27**
